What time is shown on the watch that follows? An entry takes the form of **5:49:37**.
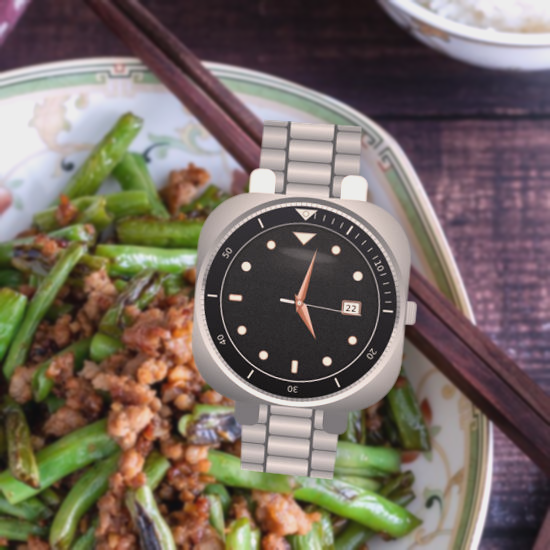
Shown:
**5:02:16**
